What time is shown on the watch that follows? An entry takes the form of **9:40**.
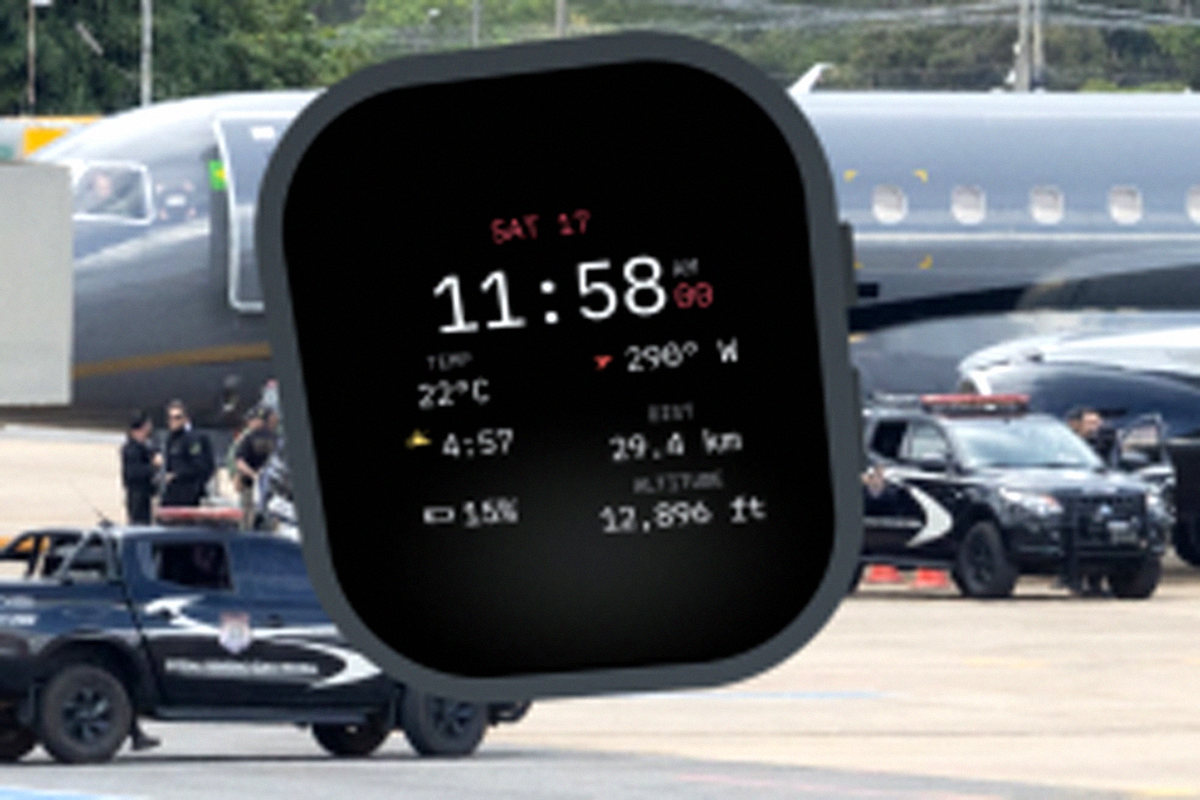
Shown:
**11:58**
